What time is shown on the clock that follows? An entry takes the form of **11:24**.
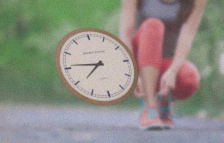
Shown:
**7:46**
